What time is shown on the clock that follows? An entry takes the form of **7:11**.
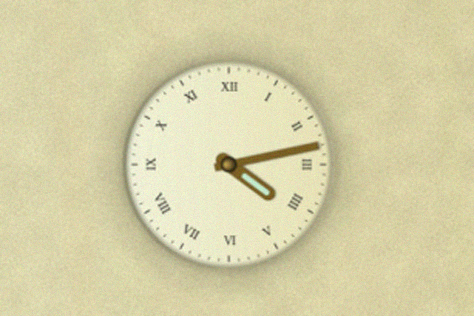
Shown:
**4:13**
